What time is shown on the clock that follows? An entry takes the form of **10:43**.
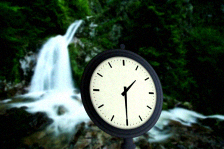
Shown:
**1:30**
